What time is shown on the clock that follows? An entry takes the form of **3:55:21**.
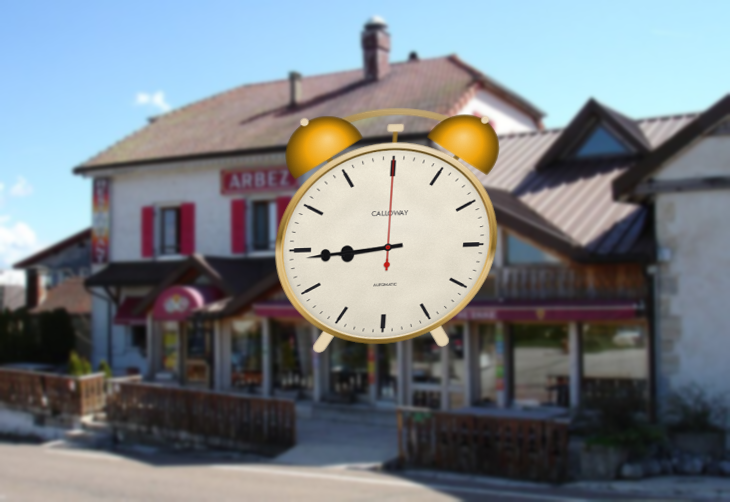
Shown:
**8:44:00**
